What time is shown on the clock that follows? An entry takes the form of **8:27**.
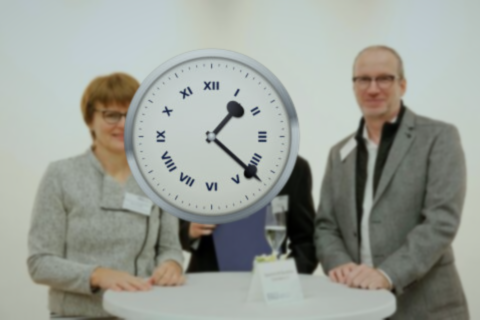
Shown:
**1:22**
